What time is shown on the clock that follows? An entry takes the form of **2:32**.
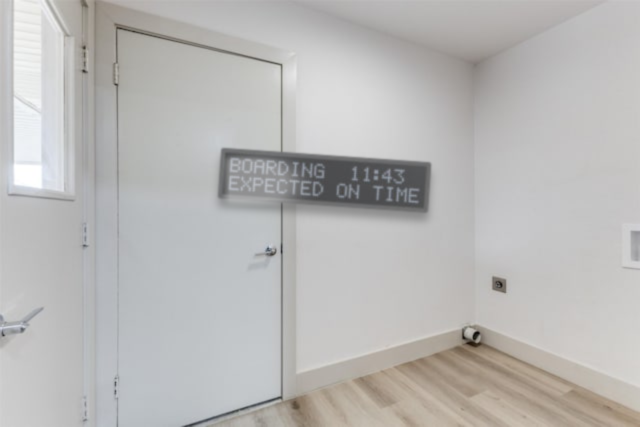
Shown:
**11:43**
